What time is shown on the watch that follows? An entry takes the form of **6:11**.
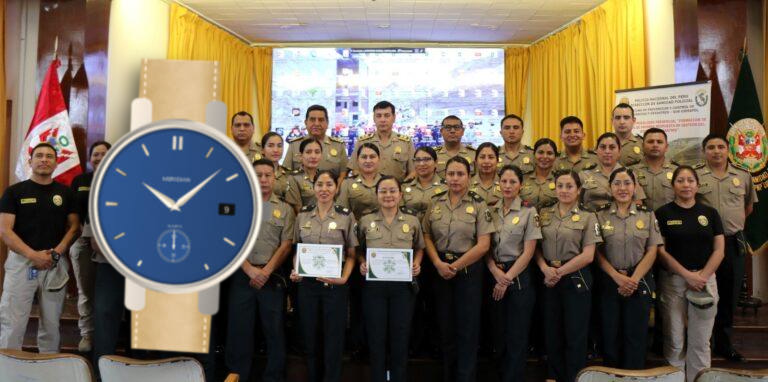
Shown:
**10:08**
